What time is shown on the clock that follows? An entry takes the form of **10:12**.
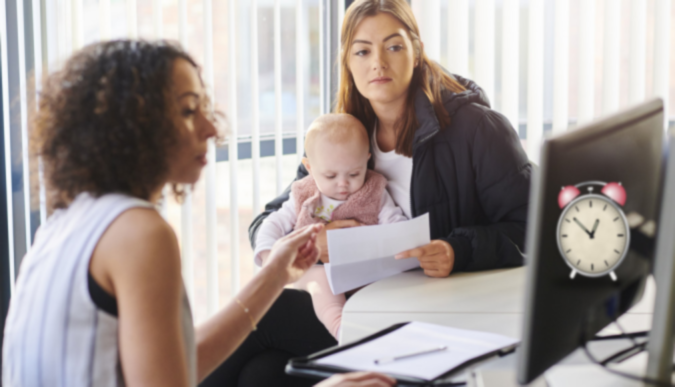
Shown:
**12:52**
